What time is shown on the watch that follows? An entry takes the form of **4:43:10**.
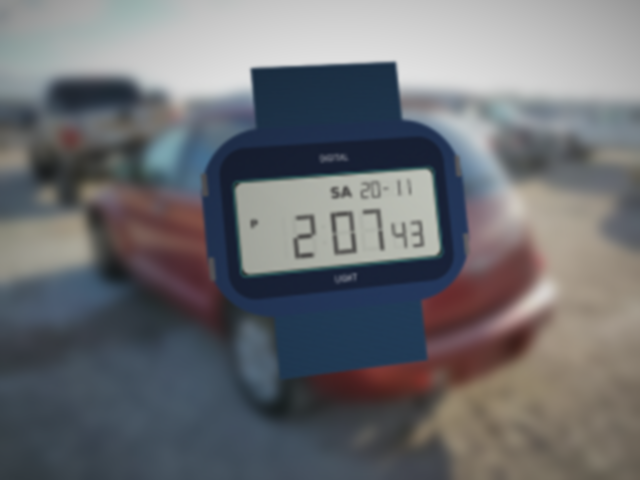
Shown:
**2:07:43**
